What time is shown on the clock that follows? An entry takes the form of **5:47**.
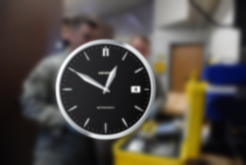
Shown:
**12:50**
